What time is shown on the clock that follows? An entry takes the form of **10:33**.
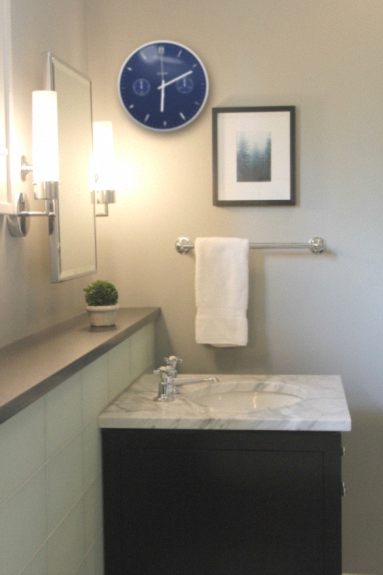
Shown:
**6:11**
